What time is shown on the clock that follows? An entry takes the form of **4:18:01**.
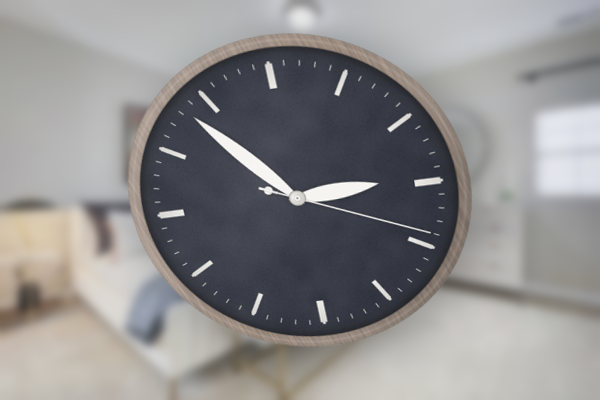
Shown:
**2:53:19**
